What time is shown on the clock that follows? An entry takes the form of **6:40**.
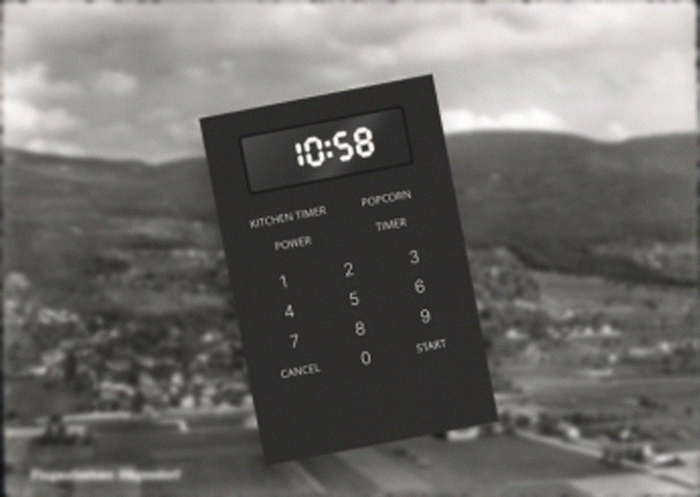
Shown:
**10:58**
